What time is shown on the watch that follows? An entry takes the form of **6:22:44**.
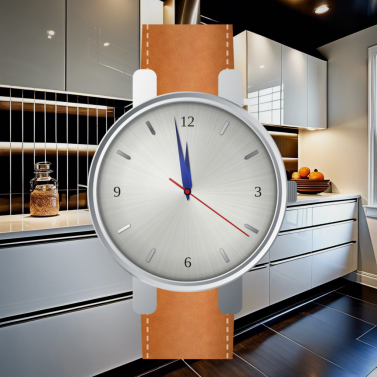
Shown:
**11:58:21**
